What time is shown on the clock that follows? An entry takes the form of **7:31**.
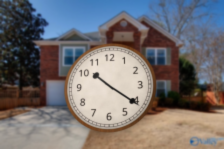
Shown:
**10:21**
